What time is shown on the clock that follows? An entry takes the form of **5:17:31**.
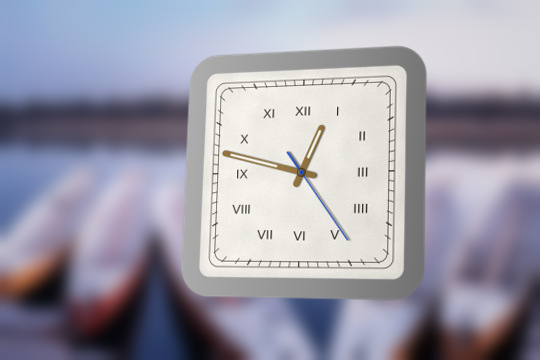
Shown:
**12:47:24**
